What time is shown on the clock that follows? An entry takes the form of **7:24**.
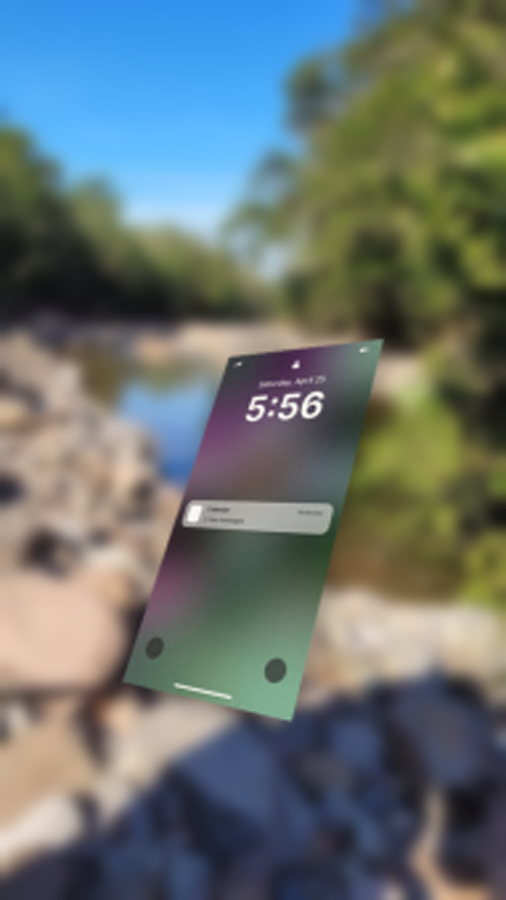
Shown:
**5:56**
